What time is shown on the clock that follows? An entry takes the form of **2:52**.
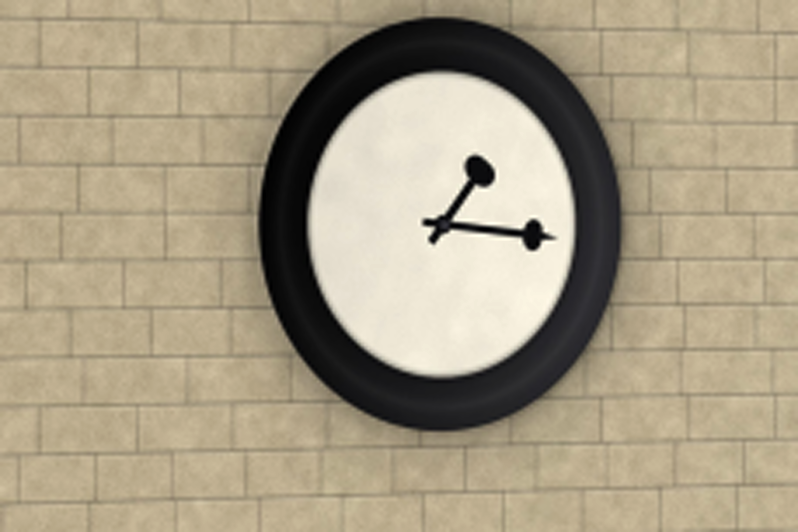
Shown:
**1:16**
